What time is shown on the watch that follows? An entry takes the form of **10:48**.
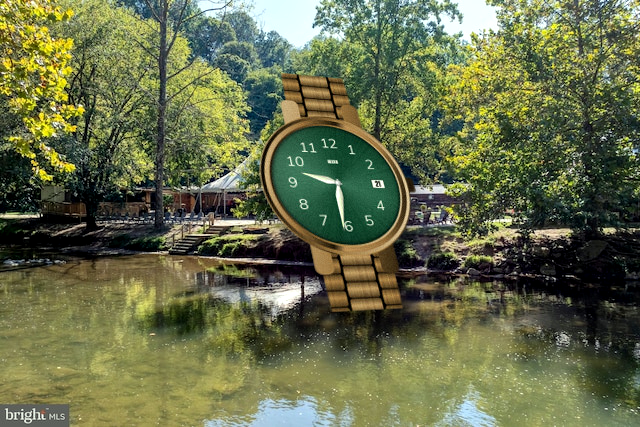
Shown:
**9:31**
